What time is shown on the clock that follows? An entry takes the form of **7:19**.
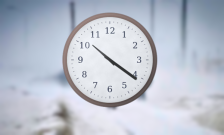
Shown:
**10:21**
